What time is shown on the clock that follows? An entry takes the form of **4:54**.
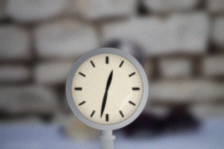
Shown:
**12:32**
